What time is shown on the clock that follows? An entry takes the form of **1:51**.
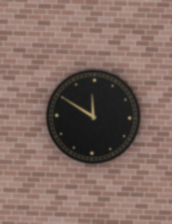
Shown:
**11:50**
